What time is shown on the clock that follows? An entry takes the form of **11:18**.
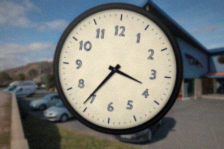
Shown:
**3:36**
